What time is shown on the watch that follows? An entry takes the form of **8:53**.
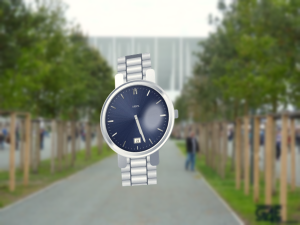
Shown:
**5:27**
